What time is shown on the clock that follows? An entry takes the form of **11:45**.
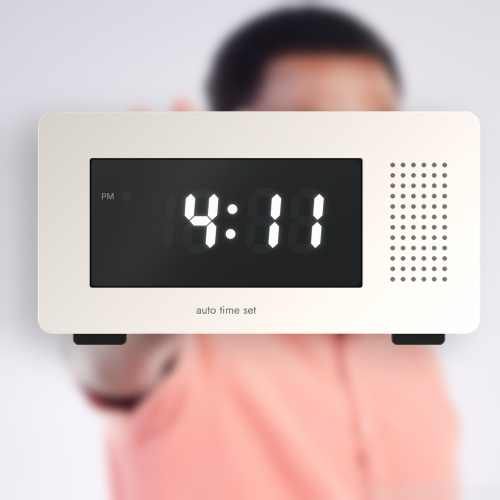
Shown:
**4:11**
